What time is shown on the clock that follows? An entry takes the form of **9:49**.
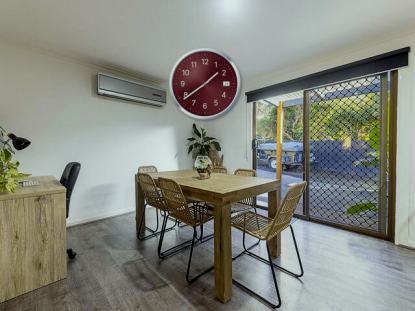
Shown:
**1:39**
